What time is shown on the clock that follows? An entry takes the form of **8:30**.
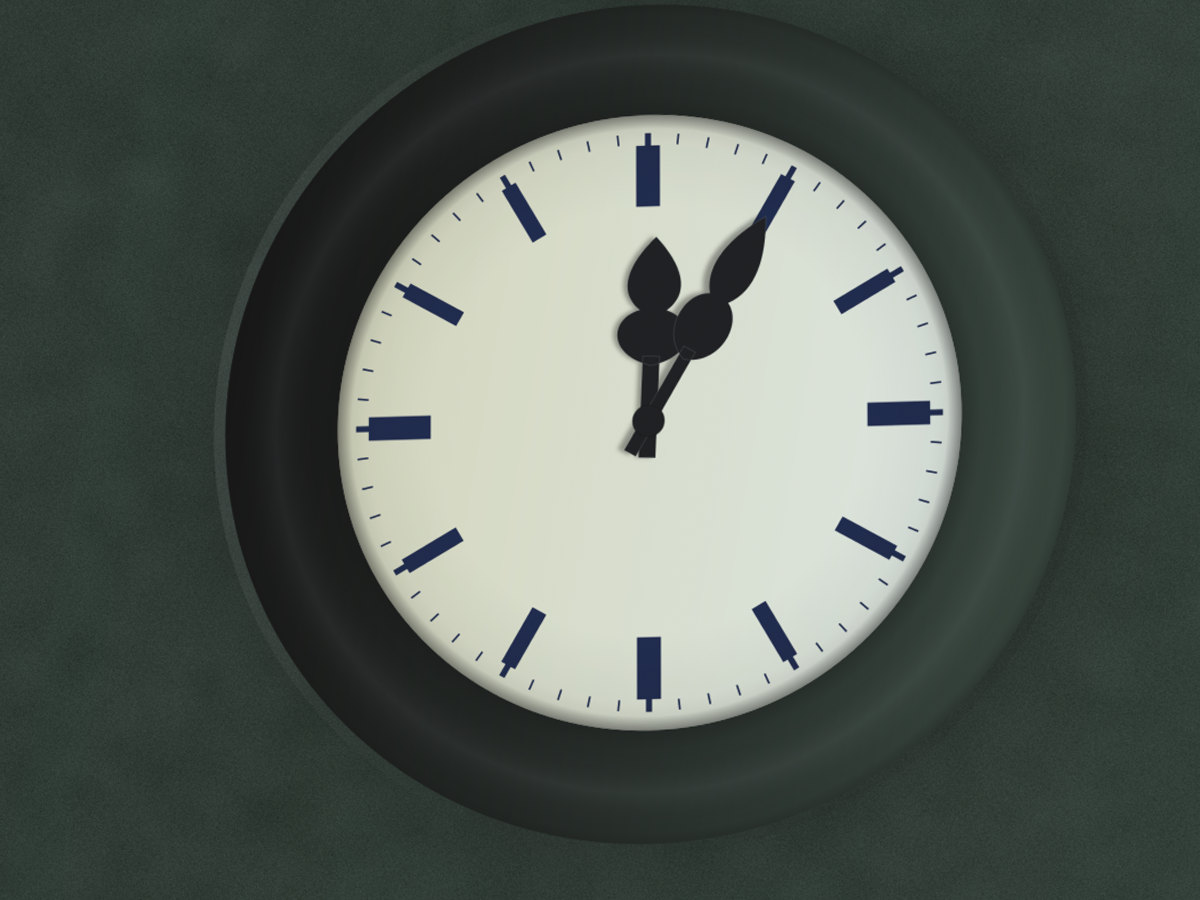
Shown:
**12:05**
